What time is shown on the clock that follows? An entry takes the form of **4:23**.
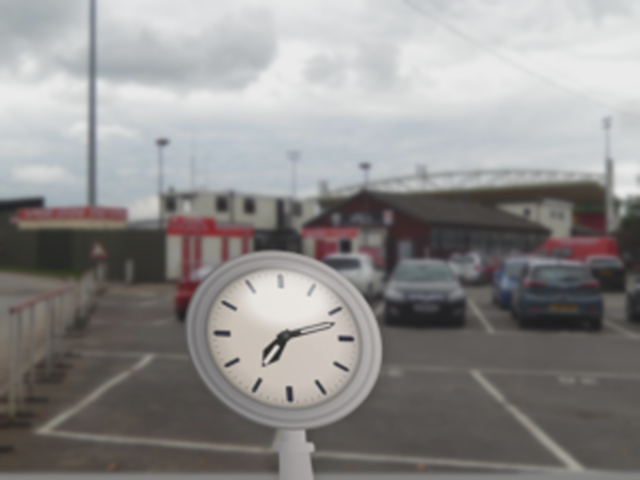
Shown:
**7:12**
